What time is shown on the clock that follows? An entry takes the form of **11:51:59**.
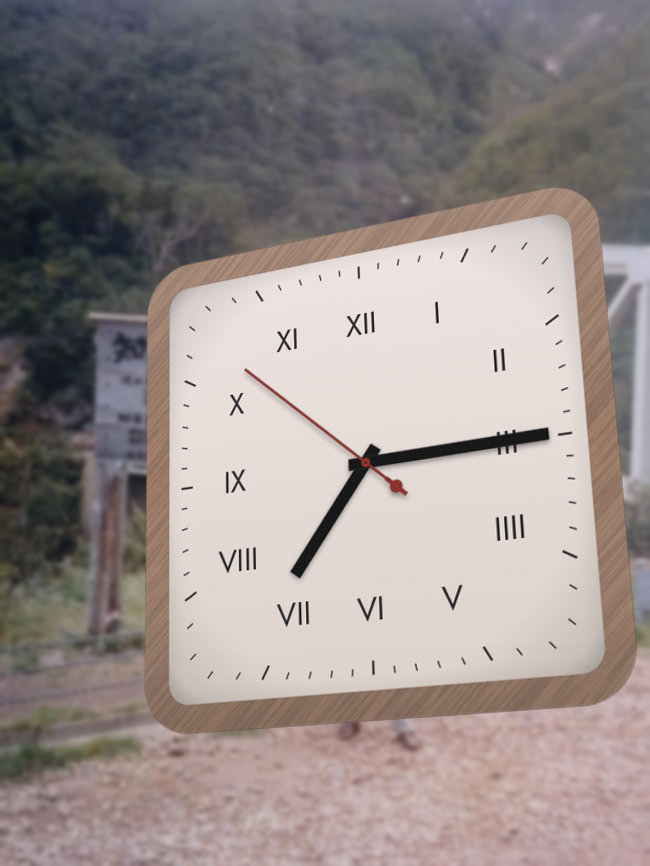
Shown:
**7:14:52**
